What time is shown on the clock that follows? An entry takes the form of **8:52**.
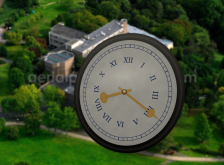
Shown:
**8:20**
